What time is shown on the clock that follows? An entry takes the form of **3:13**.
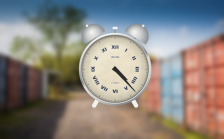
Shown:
**4:23**
